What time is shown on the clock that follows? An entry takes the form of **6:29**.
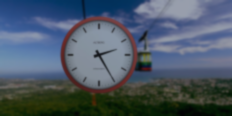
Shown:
**2:25**
